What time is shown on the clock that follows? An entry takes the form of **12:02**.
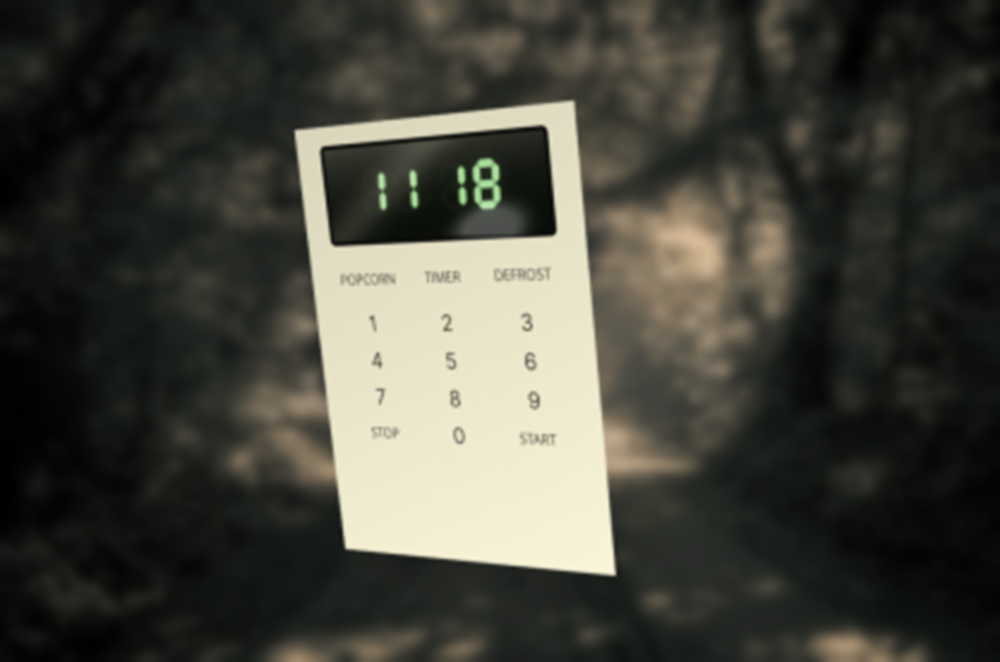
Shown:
**11:18**
